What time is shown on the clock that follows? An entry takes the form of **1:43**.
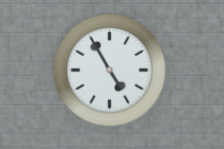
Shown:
**4:55**
